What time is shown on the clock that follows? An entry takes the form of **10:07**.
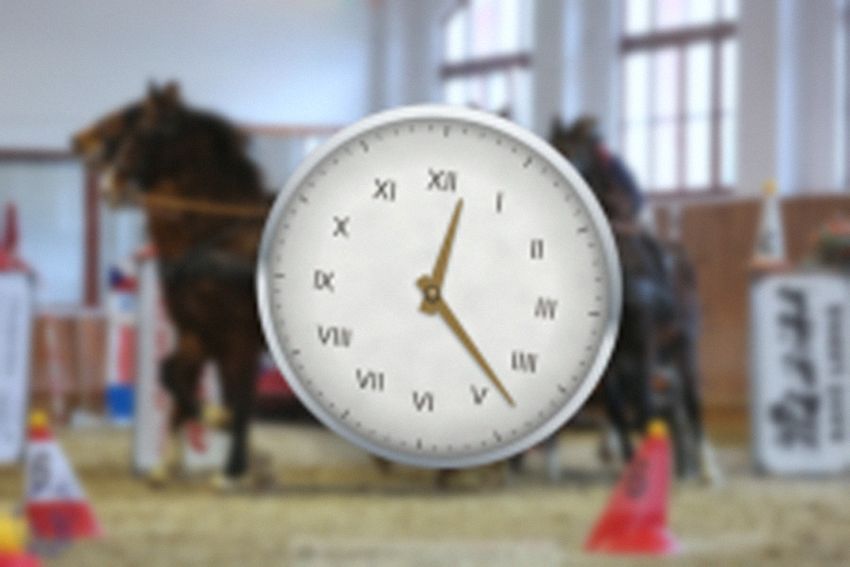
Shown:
**12:23**
